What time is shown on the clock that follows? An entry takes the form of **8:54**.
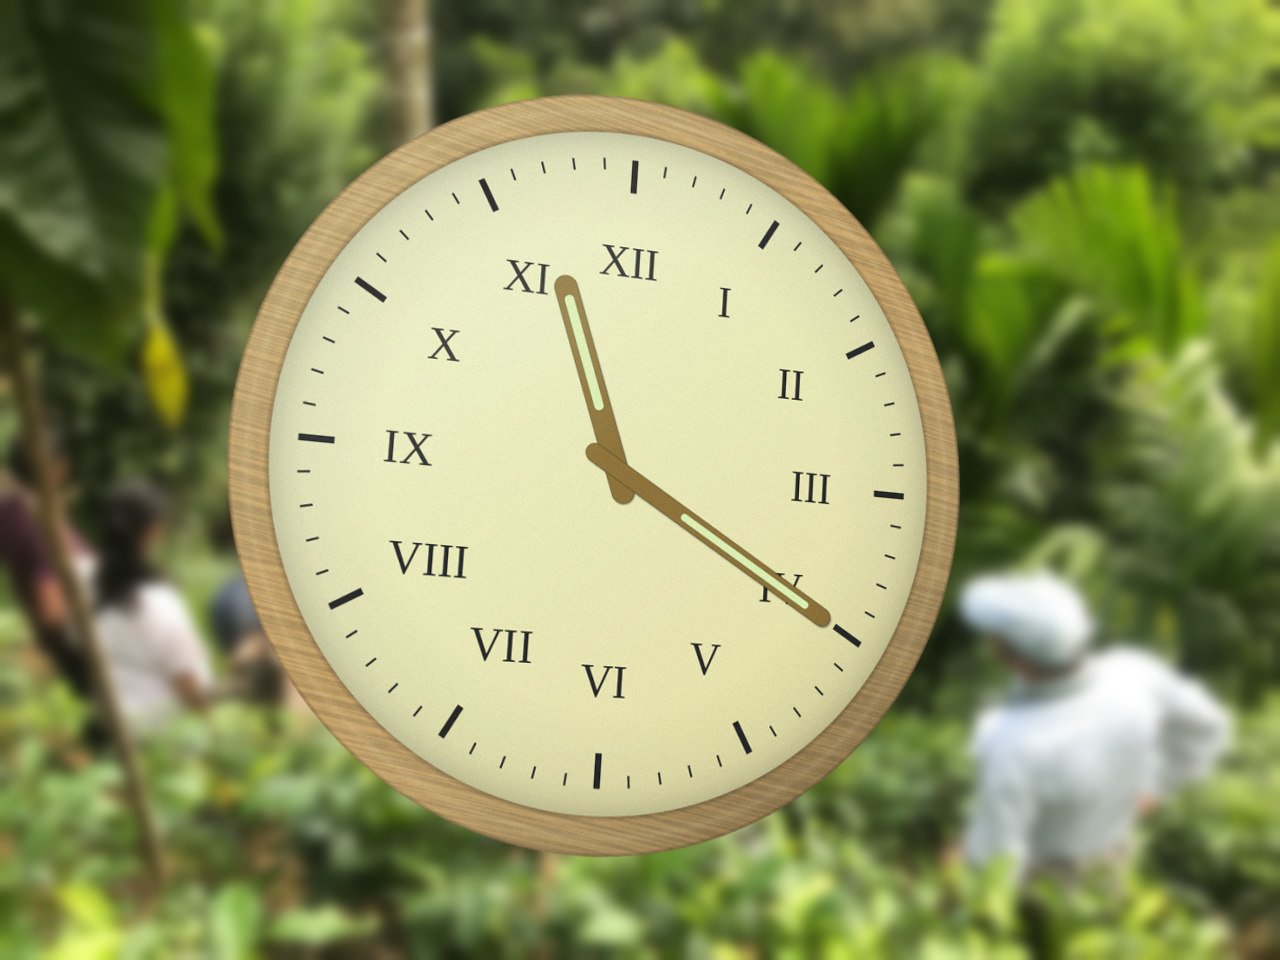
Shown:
**11:20**
